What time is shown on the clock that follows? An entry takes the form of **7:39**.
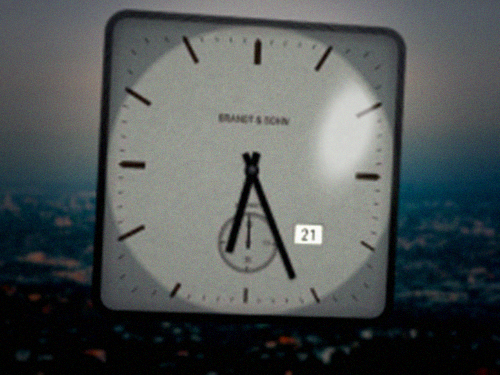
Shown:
**6:26**
